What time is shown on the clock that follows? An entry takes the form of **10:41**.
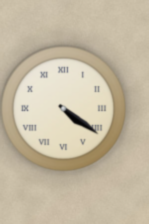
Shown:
**4:21**
